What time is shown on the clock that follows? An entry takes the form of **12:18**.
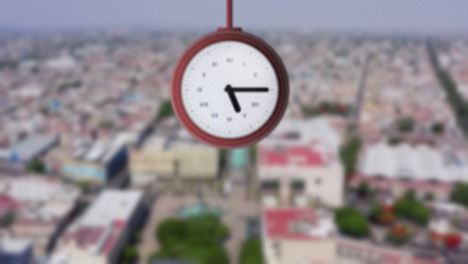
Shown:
**5:15**
